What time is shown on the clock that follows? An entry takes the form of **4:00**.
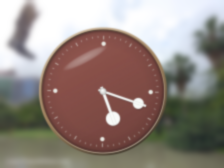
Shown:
**5:18**
